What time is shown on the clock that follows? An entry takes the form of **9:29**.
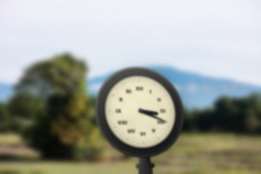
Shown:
**3:19**
